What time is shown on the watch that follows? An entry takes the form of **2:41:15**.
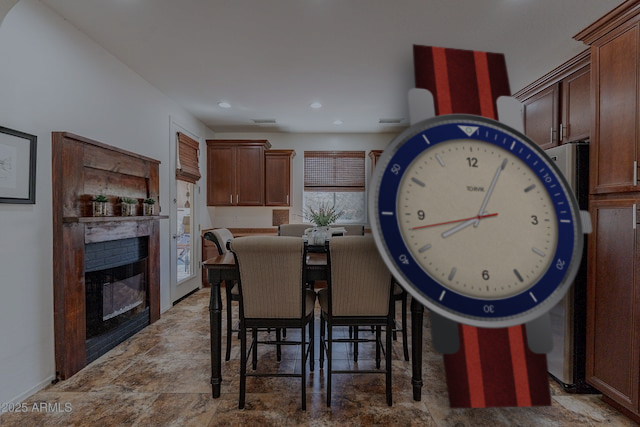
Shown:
**8:04:43**
